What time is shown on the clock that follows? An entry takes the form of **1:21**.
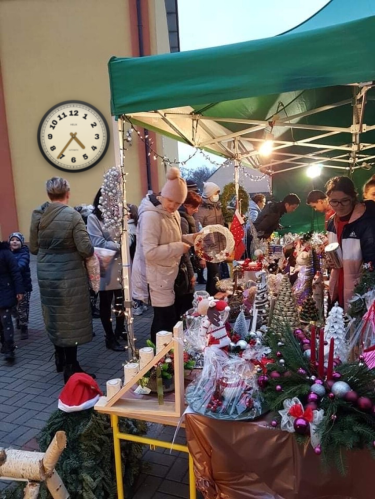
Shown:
**4:36**
